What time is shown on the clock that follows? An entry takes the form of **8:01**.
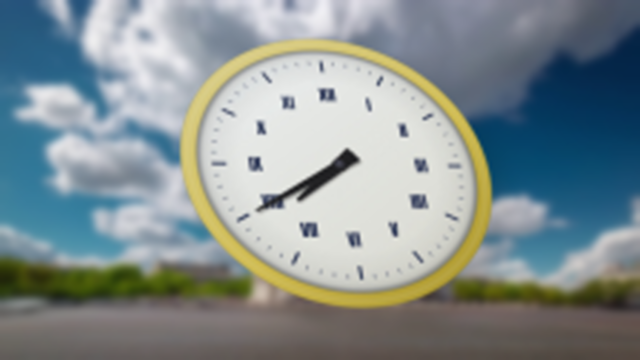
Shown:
**7:40**
